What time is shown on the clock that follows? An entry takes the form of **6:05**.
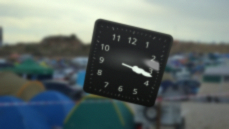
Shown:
**3:17**
